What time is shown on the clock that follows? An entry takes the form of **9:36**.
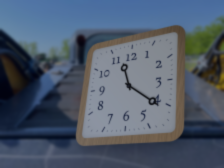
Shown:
**11:21**
